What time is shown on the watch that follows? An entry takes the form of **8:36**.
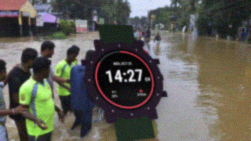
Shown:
**14:27**
